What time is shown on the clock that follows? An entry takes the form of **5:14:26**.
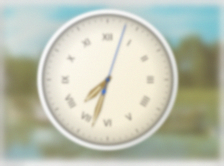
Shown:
**7:33:03**
